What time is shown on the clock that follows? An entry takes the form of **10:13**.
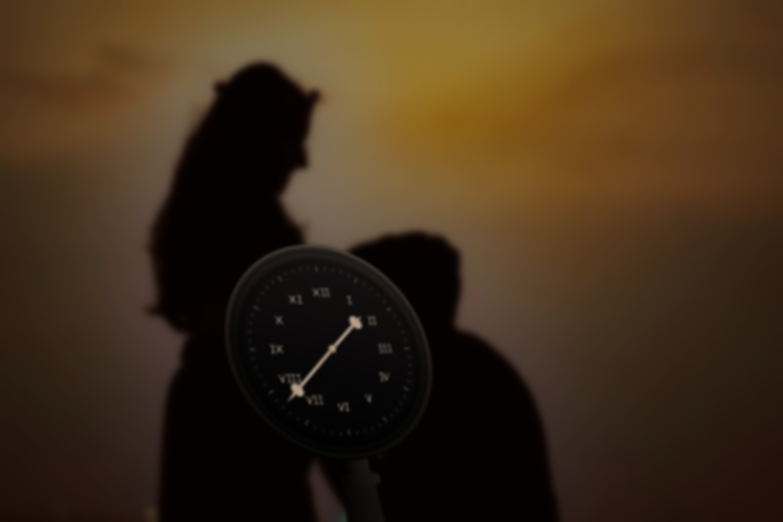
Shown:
**1:38**
